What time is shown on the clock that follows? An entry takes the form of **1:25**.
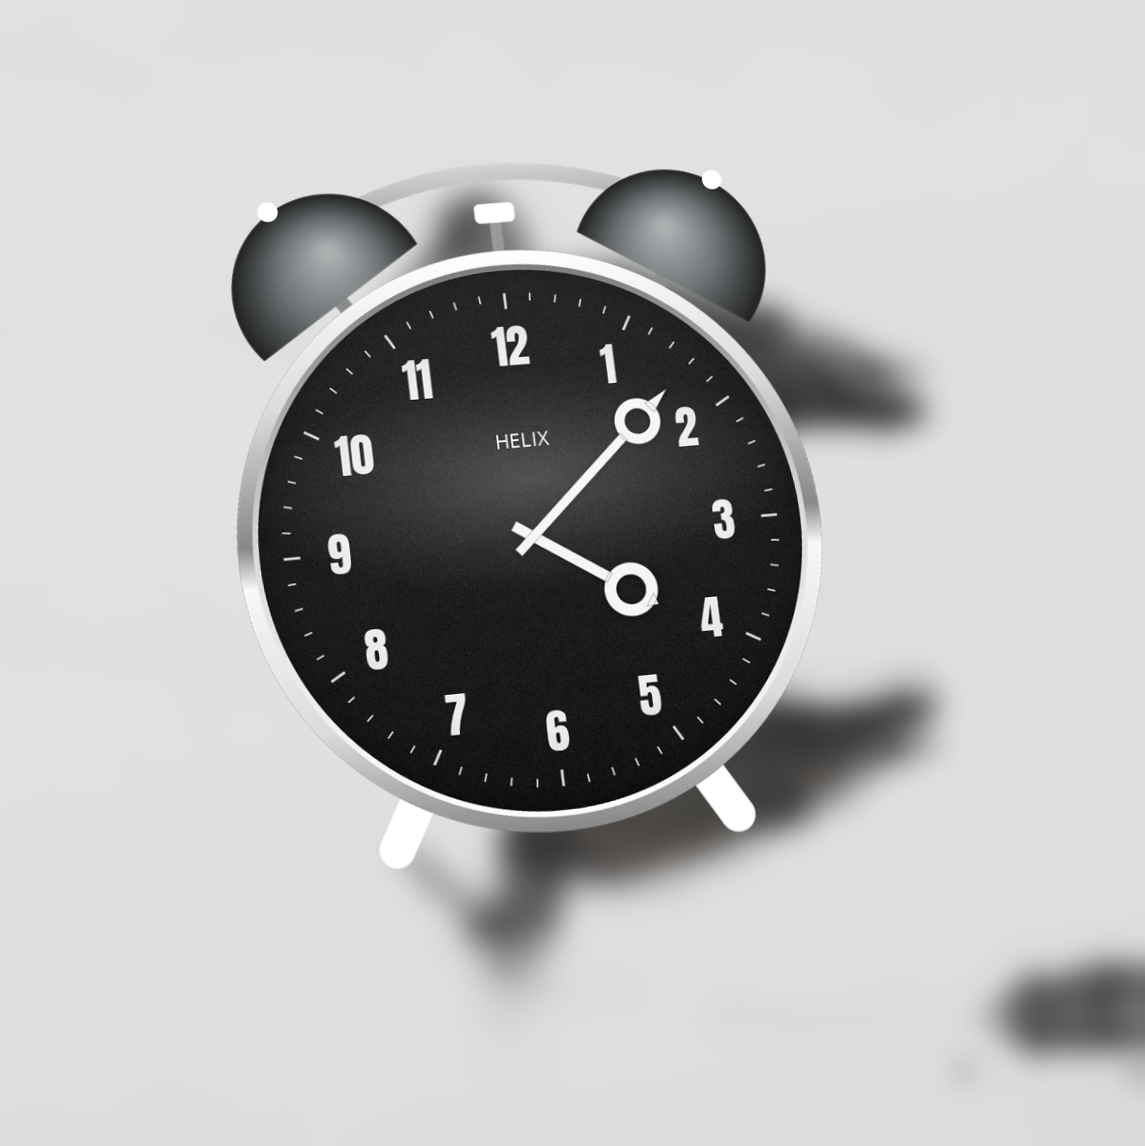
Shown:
**4:08**
